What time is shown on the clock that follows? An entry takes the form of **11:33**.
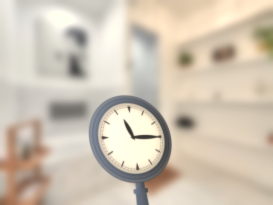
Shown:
**11:15**
